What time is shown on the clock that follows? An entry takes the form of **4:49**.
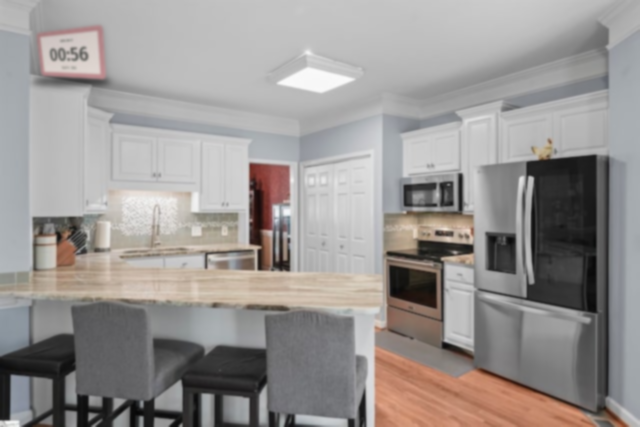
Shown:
**0:56**
